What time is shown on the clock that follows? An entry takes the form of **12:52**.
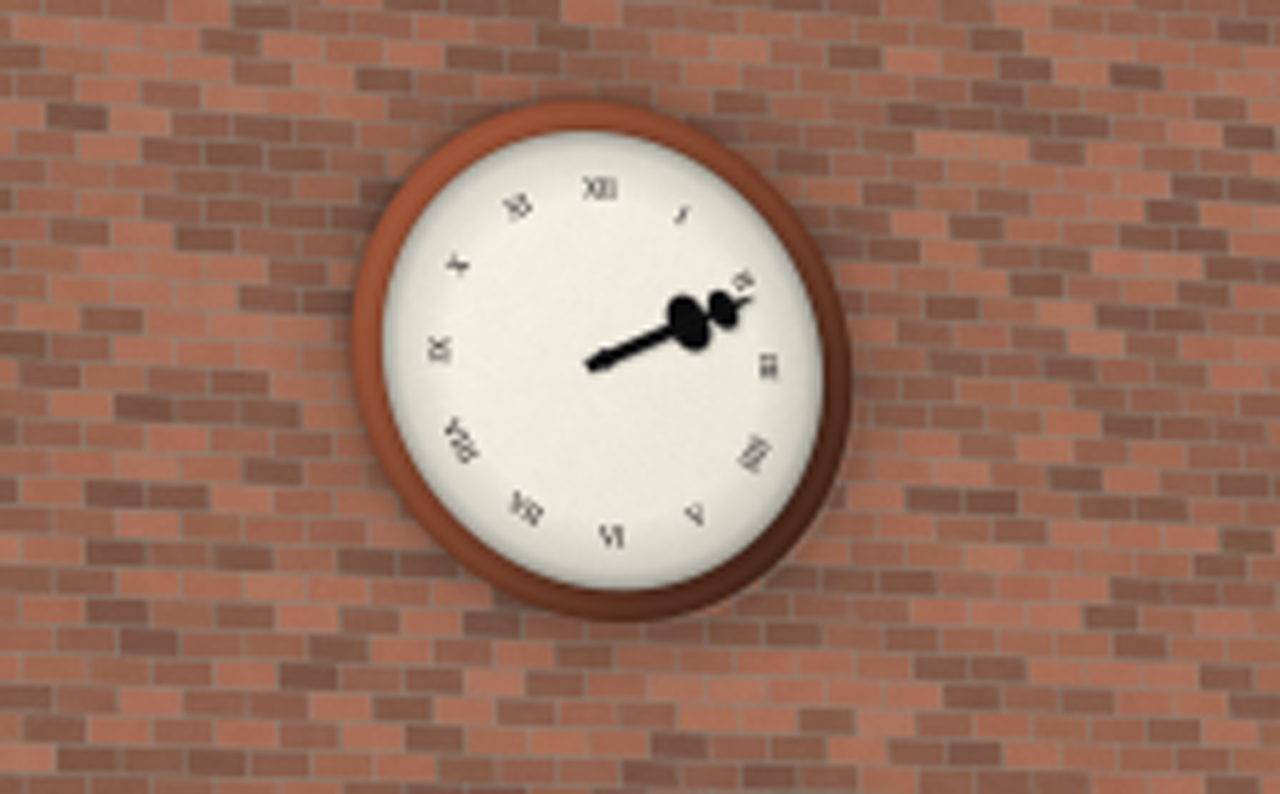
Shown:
**2:11**
